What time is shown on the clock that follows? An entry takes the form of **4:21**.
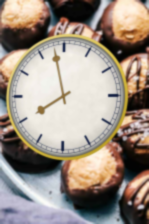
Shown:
**7:58**
